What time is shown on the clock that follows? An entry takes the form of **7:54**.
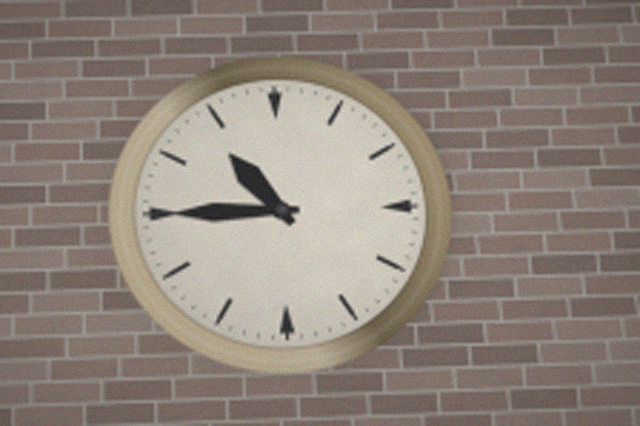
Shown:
**10:45**
